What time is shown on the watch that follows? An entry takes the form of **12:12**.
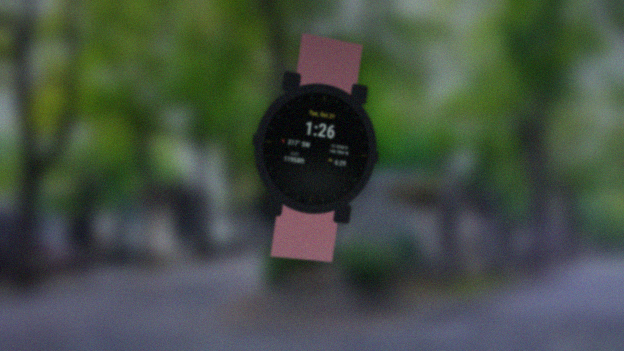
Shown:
**1:26**
